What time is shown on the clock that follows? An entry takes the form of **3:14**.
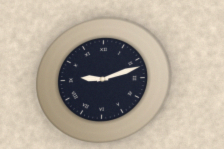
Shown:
**9:12**
